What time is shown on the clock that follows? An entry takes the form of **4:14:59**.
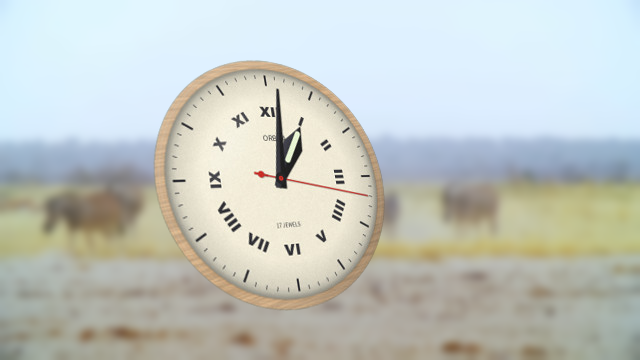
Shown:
**1:01:17**
